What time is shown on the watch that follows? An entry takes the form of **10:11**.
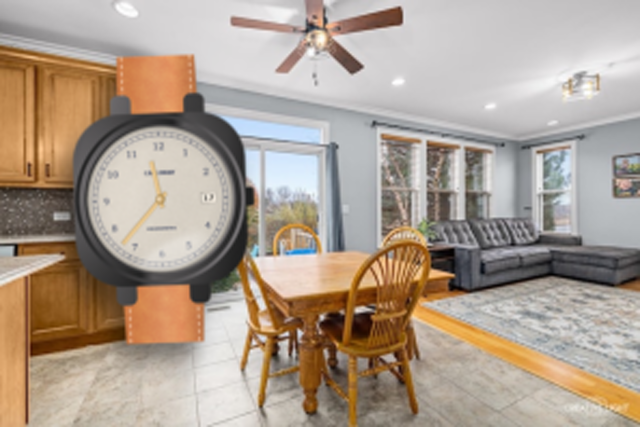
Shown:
**11:37**
